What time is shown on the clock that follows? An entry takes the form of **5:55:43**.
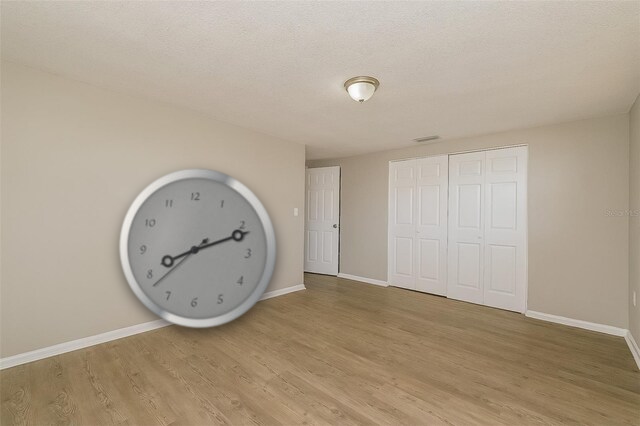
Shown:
**8:11:38**
